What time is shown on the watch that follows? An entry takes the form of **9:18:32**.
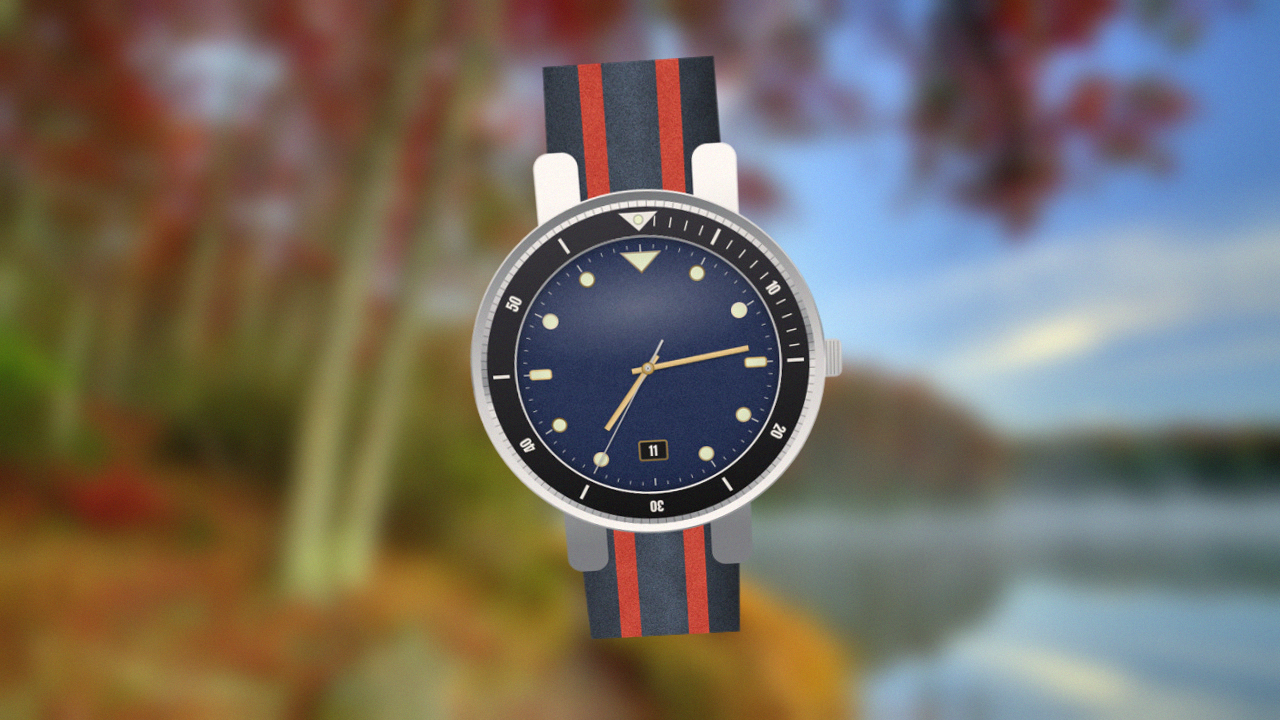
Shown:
**7:13:35**
